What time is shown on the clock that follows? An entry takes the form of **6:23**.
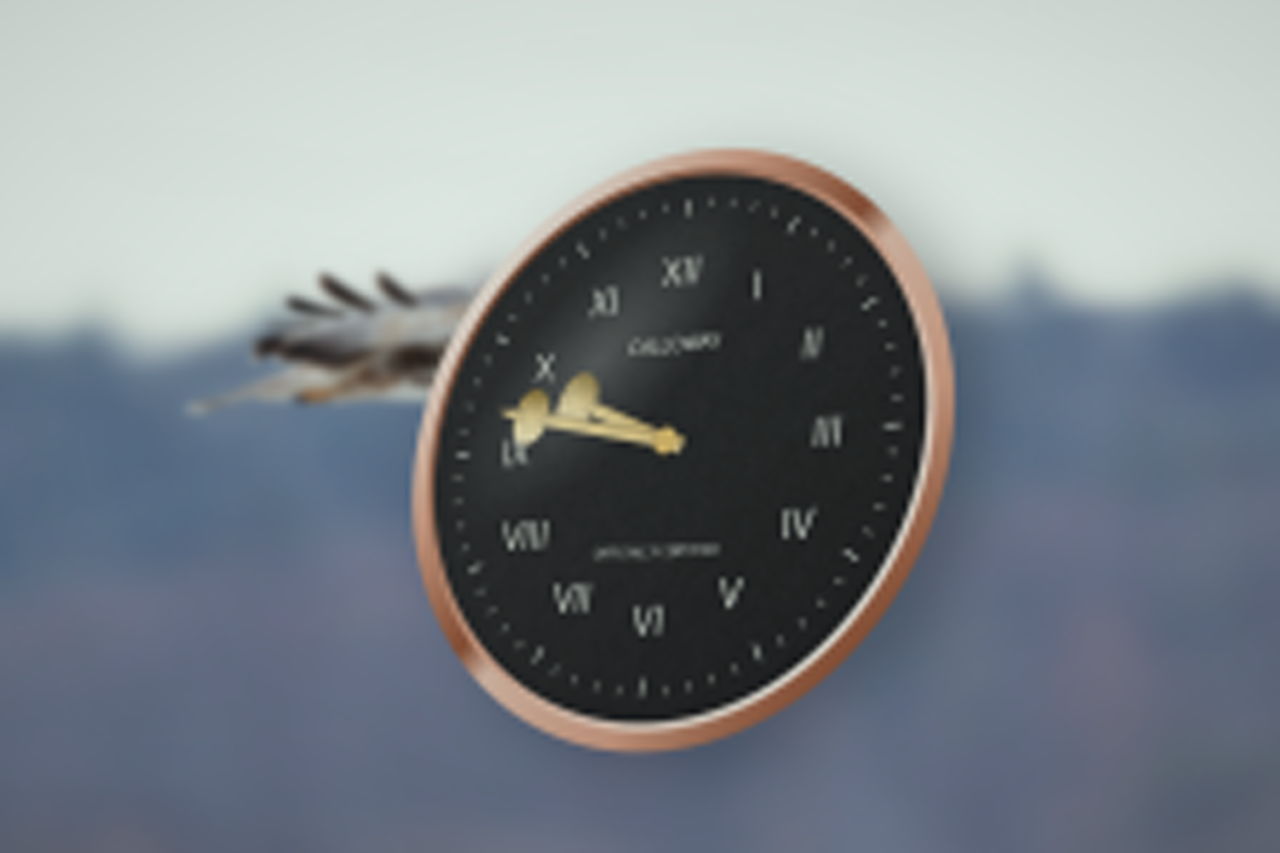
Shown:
**9:47**
